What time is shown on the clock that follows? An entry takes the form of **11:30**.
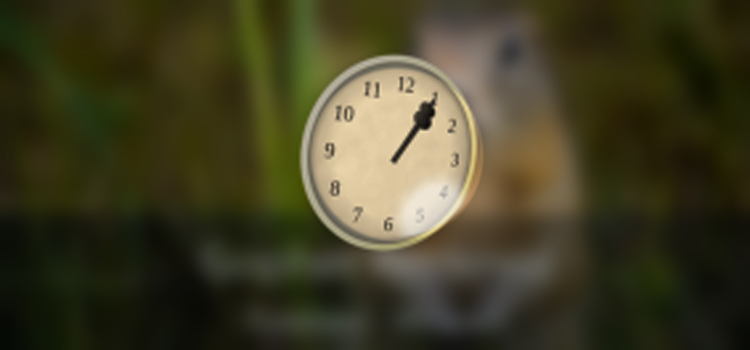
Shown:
**1:05**
